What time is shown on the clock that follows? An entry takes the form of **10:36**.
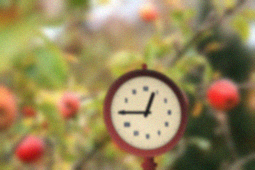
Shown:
**12:45**
